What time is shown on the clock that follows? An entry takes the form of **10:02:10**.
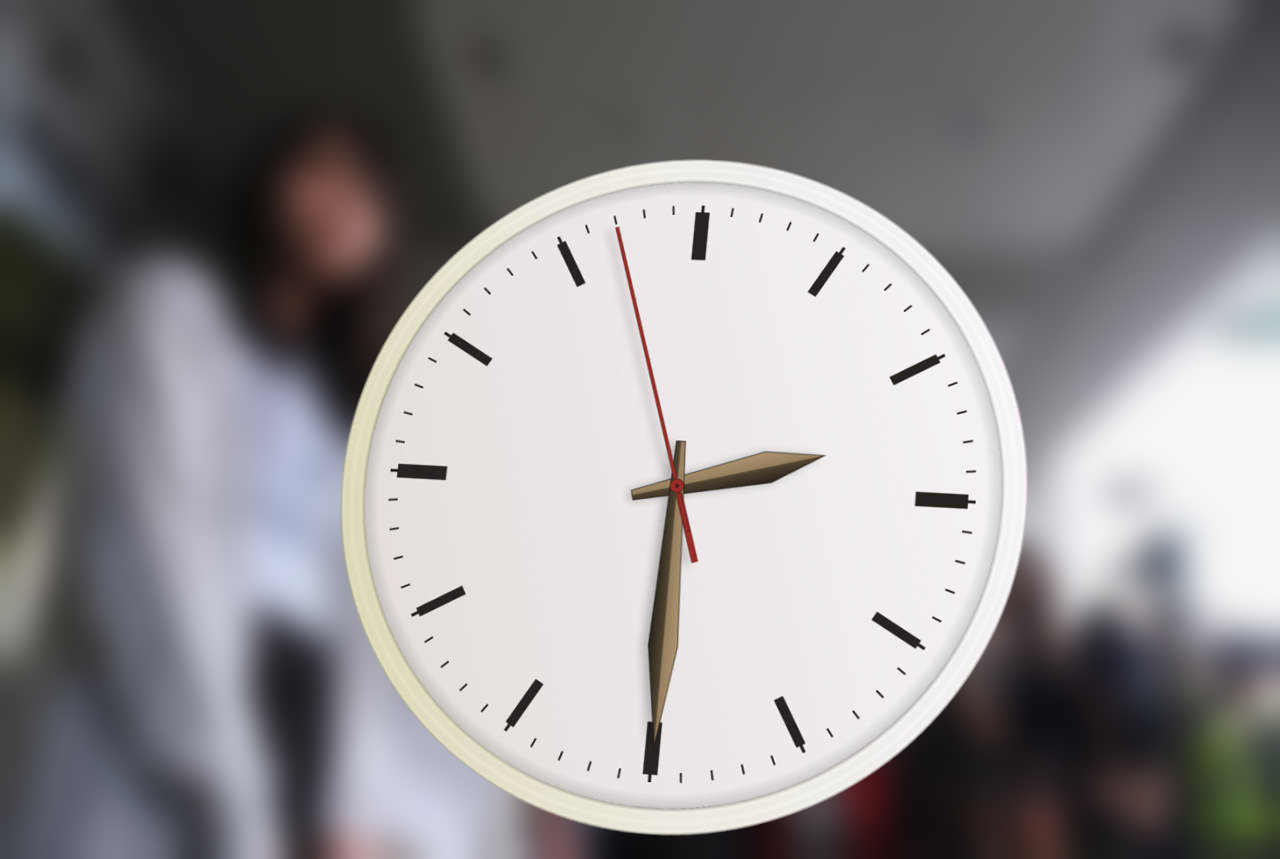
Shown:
**2:29:57**
